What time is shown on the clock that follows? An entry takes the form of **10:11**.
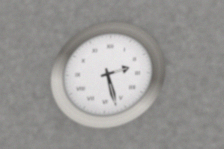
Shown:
**2:27**
